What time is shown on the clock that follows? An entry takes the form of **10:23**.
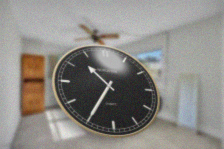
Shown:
**10:35**
